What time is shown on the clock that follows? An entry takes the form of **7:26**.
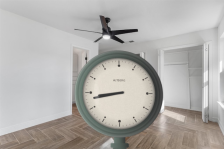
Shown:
**8:43**
